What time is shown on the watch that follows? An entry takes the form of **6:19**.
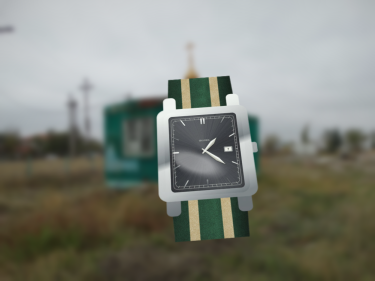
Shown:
**1:22**
